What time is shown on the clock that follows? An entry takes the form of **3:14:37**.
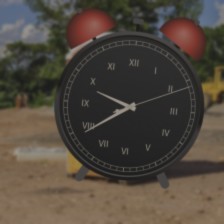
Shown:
**9:39:11**
